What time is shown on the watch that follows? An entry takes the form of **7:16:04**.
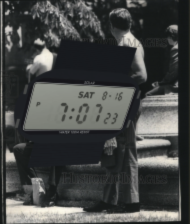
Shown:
**7:07:23**
